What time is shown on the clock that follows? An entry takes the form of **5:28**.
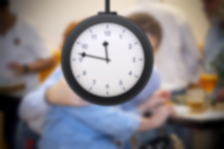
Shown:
**11:47**
